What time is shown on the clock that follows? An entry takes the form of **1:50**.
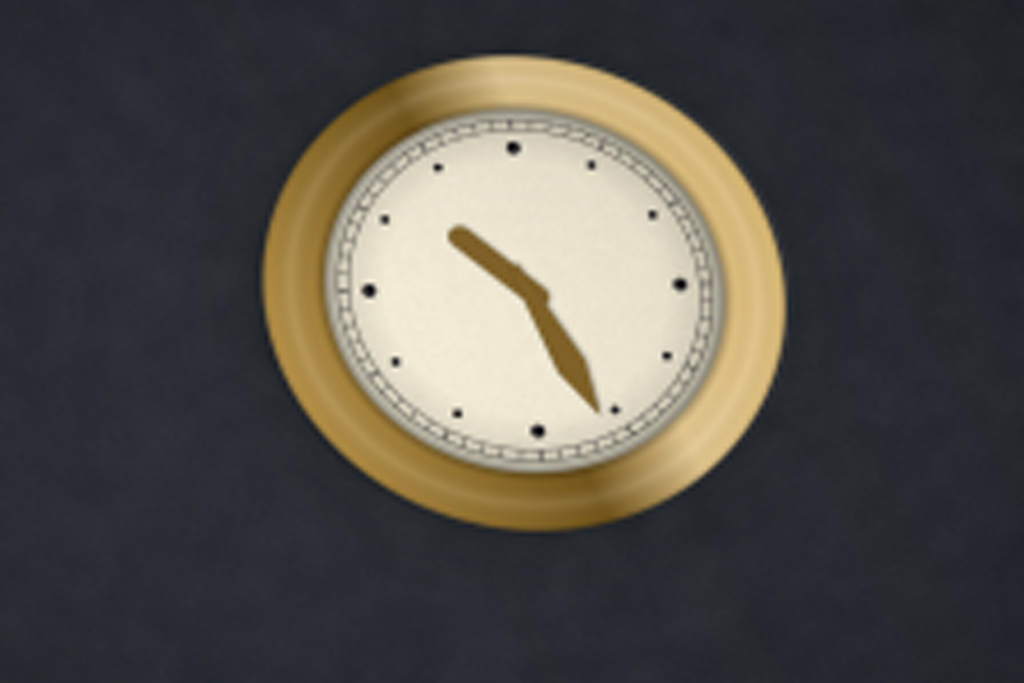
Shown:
**10:26**
